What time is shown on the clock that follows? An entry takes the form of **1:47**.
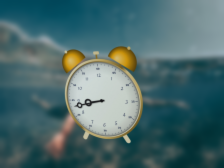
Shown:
**8:43**
